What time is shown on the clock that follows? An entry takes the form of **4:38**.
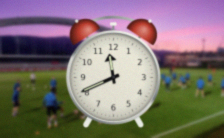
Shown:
**11:41**
